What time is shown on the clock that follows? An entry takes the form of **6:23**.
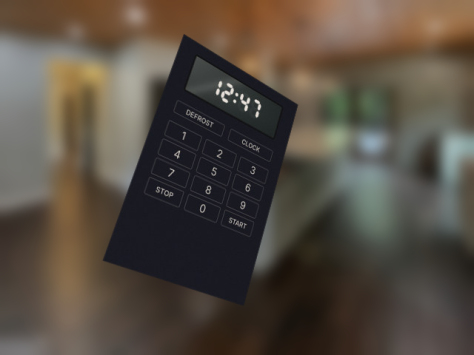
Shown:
**12:47**
